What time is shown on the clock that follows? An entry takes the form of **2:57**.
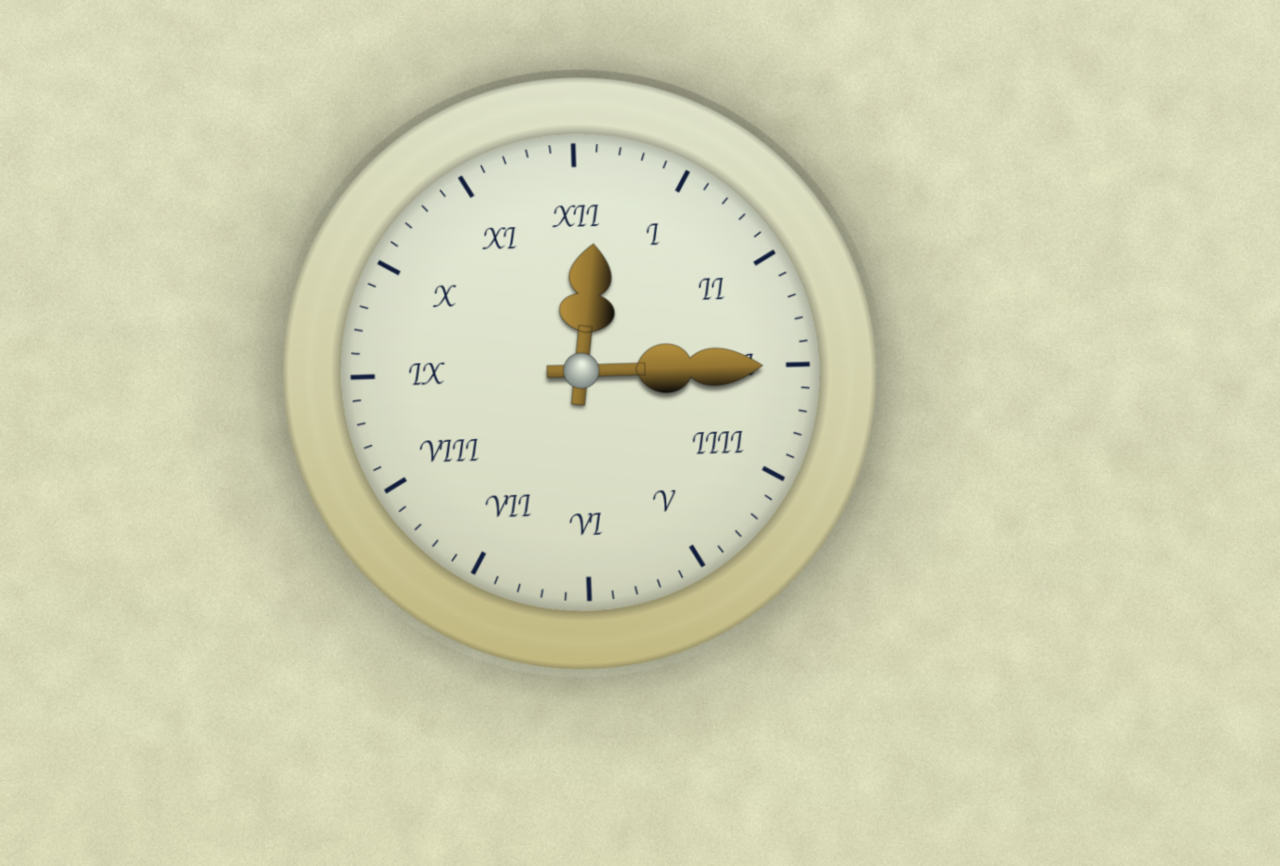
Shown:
**12:15**
